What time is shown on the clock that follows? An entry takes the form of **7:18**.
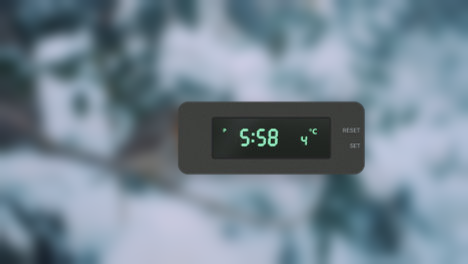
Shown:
**5:58**
